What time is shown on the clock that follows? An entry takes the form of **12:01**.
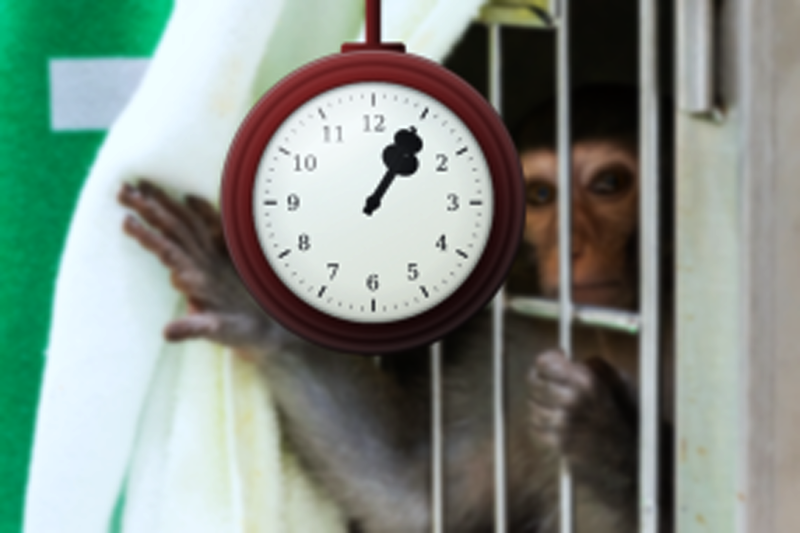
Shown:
**1:05**
